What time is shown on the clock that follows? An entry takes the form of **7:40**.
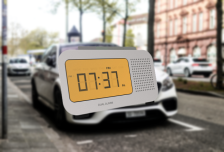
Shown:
**7:37**
